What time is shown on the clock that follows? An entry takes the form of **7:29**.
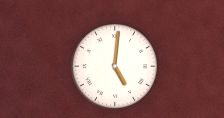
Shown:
**5:01**
